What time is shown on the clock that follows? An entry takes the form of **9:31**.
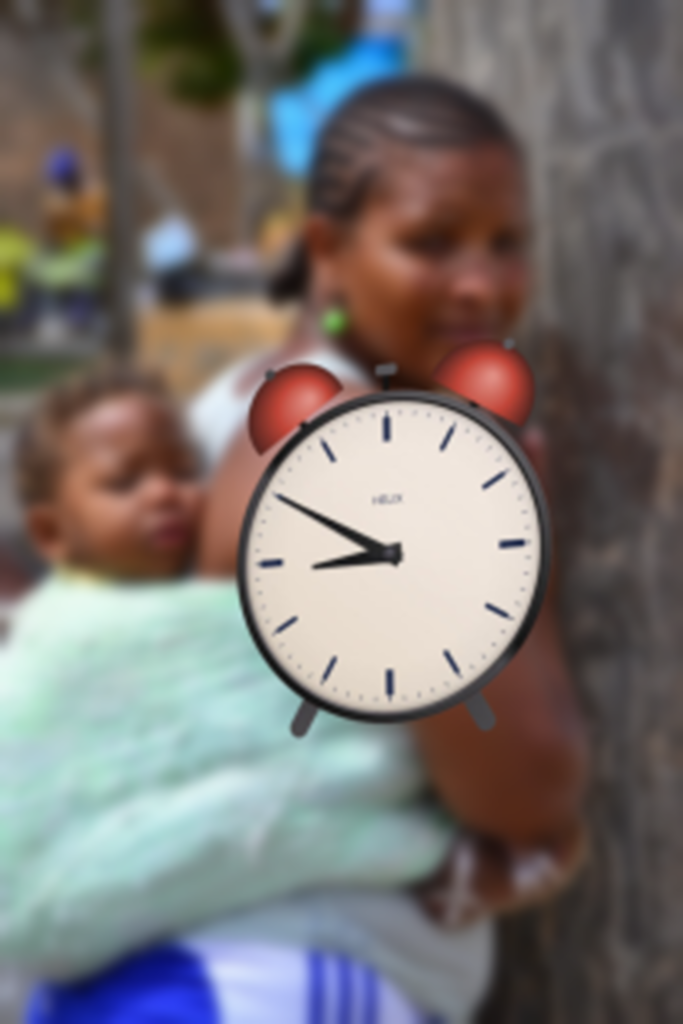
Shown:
**8:50**
